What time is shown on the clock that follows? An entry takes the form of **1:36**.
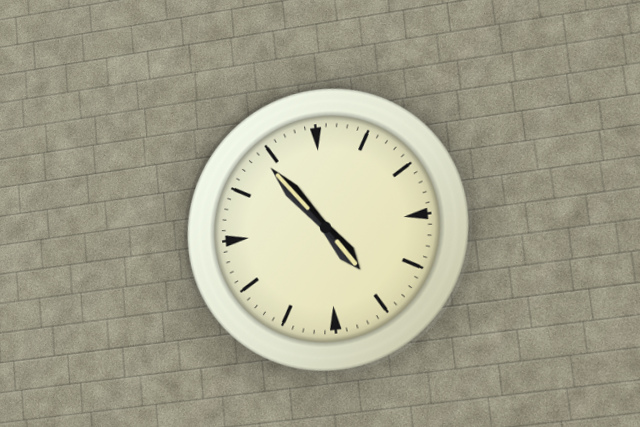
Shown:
**4:54**
